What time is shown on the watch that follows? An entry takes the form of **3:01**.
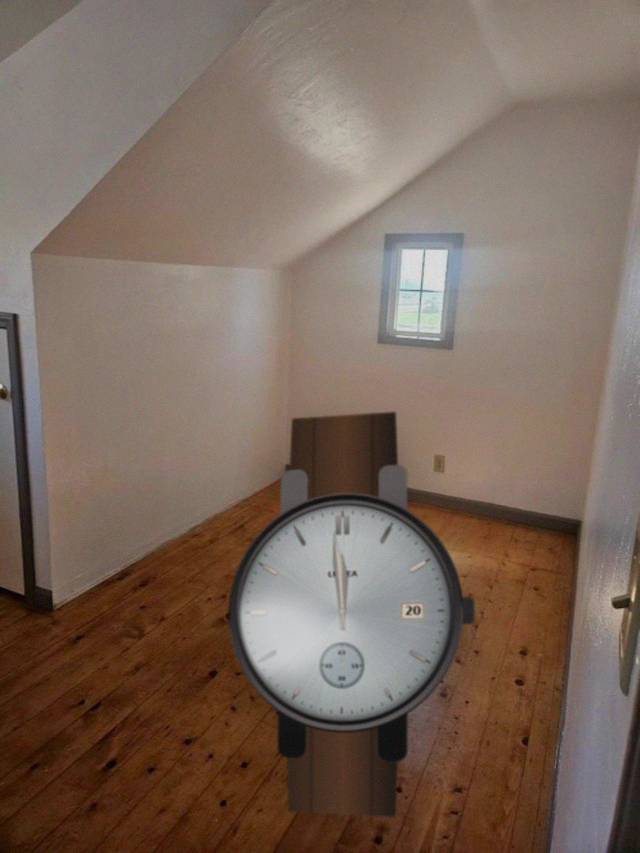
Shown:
**11:59**
